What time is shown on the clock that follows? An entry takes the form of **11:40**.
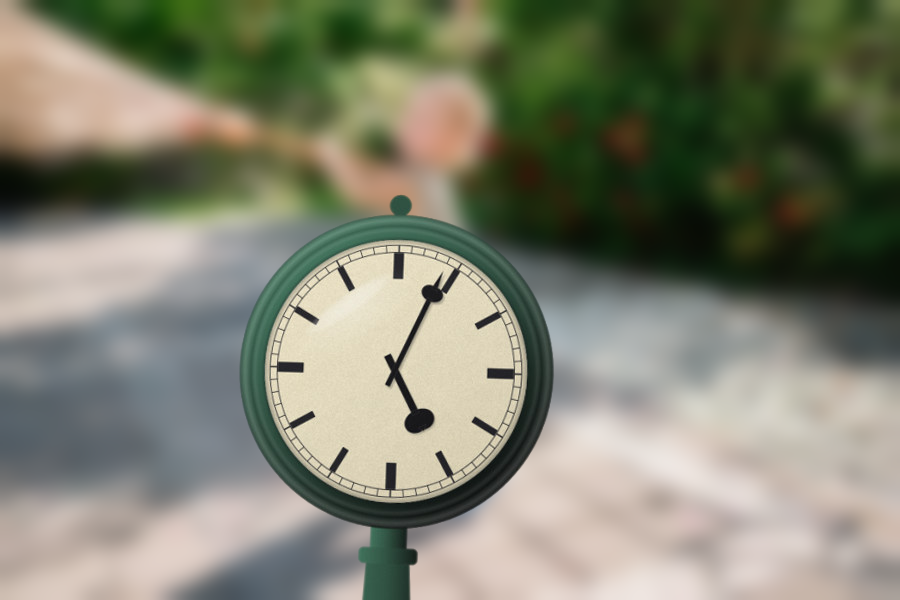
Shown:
**5:04**
